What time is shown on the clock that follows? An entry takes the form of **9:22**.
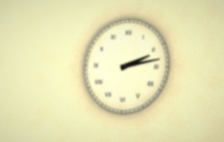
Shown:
**2:13**
